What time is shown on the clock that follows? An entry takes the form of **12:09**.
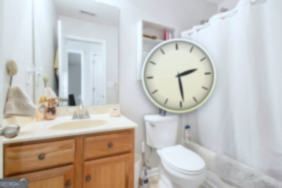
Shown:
**2:29**
